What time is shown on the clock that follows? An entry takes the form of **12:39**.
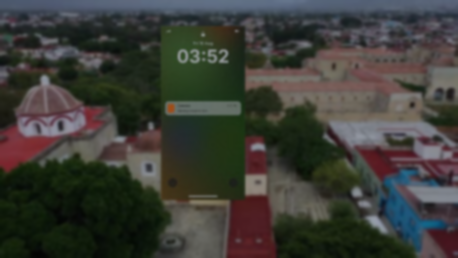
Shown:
**3:52**
